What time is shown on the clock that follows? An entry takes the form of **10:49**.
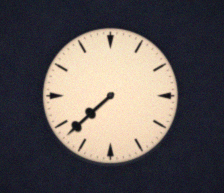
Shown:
**7:38**
